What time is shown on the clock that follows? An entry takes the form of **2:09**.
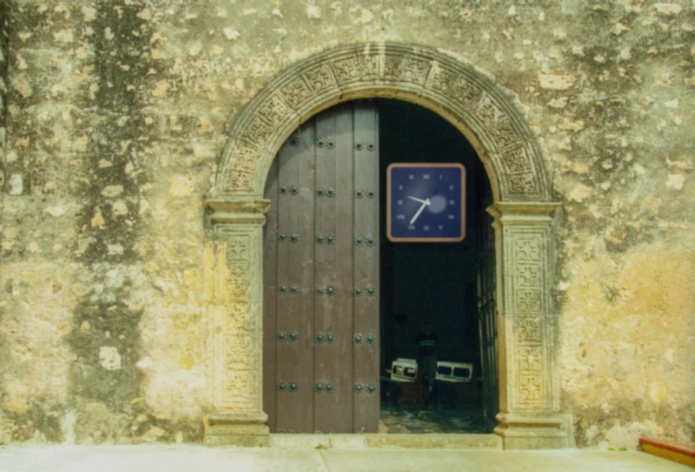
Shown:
**9:36**
